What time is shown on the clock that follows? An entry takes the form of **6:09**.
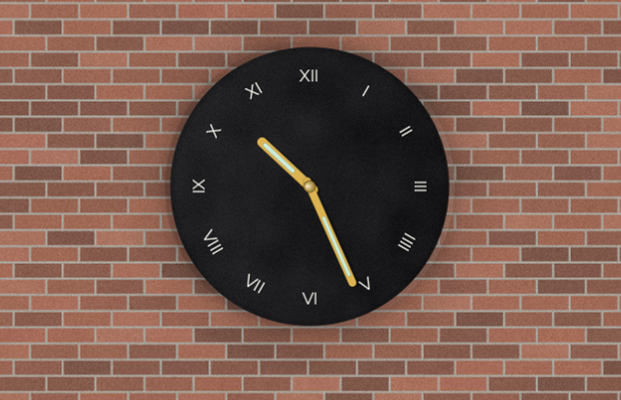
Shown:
**10:26**
